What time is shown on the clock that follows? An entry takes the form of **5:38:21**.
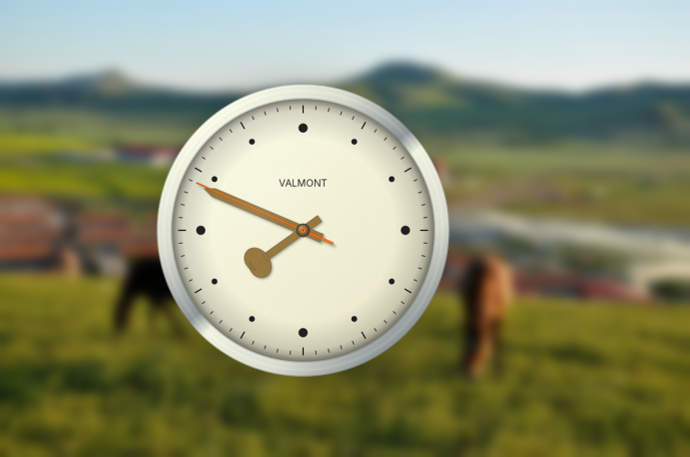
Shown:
**7:48:49**
